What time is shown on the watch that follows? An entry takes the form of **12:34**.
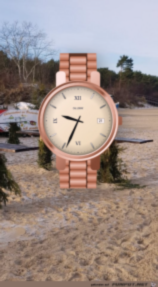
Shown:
**9:34**
